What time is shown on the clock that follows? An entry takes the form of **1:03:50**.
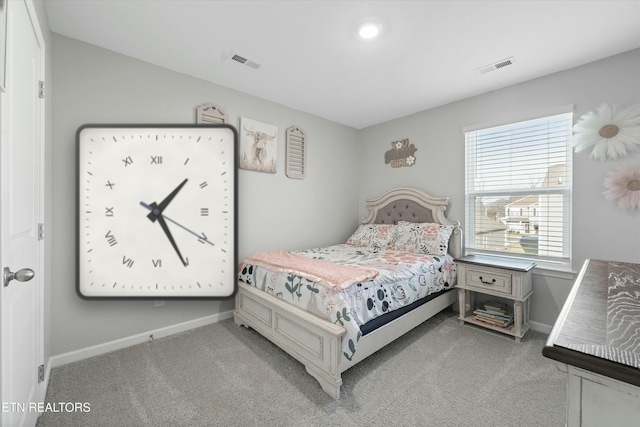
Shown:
**1:25:20**
